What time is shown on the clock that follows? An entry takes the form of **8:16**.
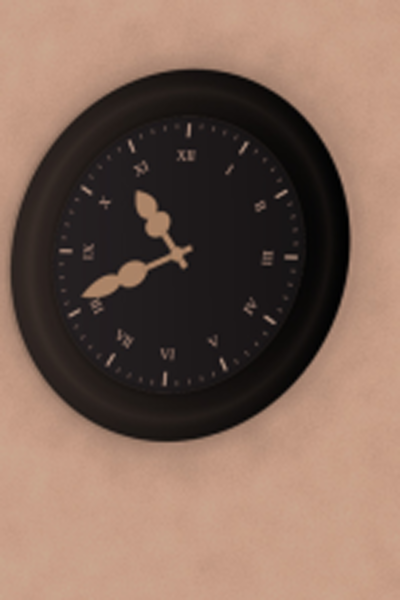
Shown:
**10:41**
